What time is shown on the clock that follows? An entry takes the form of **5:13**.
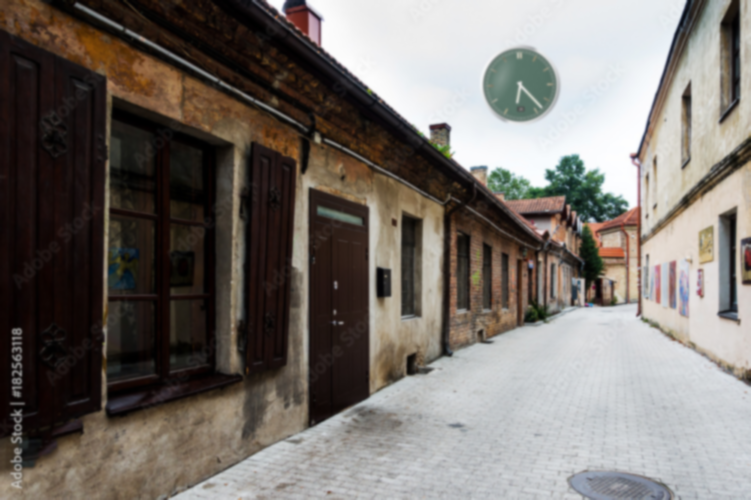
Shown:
**6:23**
